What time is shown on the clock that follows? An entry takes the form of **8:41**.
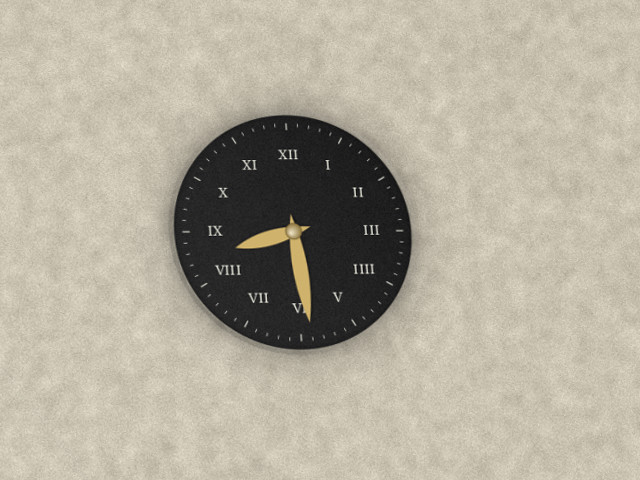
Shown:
**8:29**
